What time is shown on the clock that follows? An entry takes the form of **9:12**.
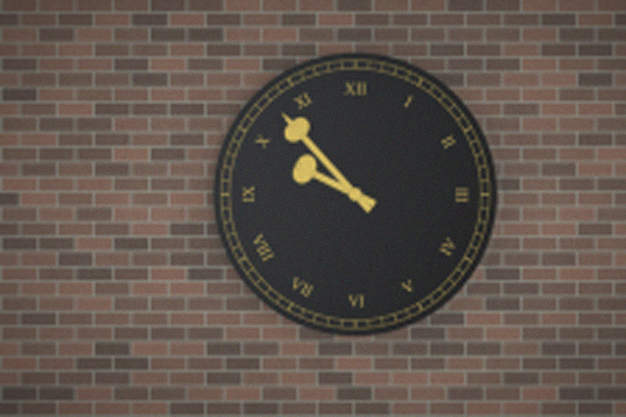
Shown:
**9:53**
